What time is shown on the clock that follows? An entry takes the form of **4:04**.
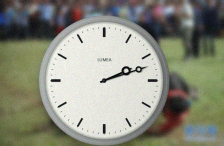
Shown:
**2:12**
